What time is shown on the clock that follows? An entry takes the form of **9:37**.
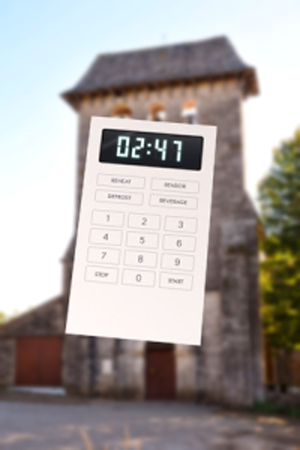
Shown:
**2:47**
